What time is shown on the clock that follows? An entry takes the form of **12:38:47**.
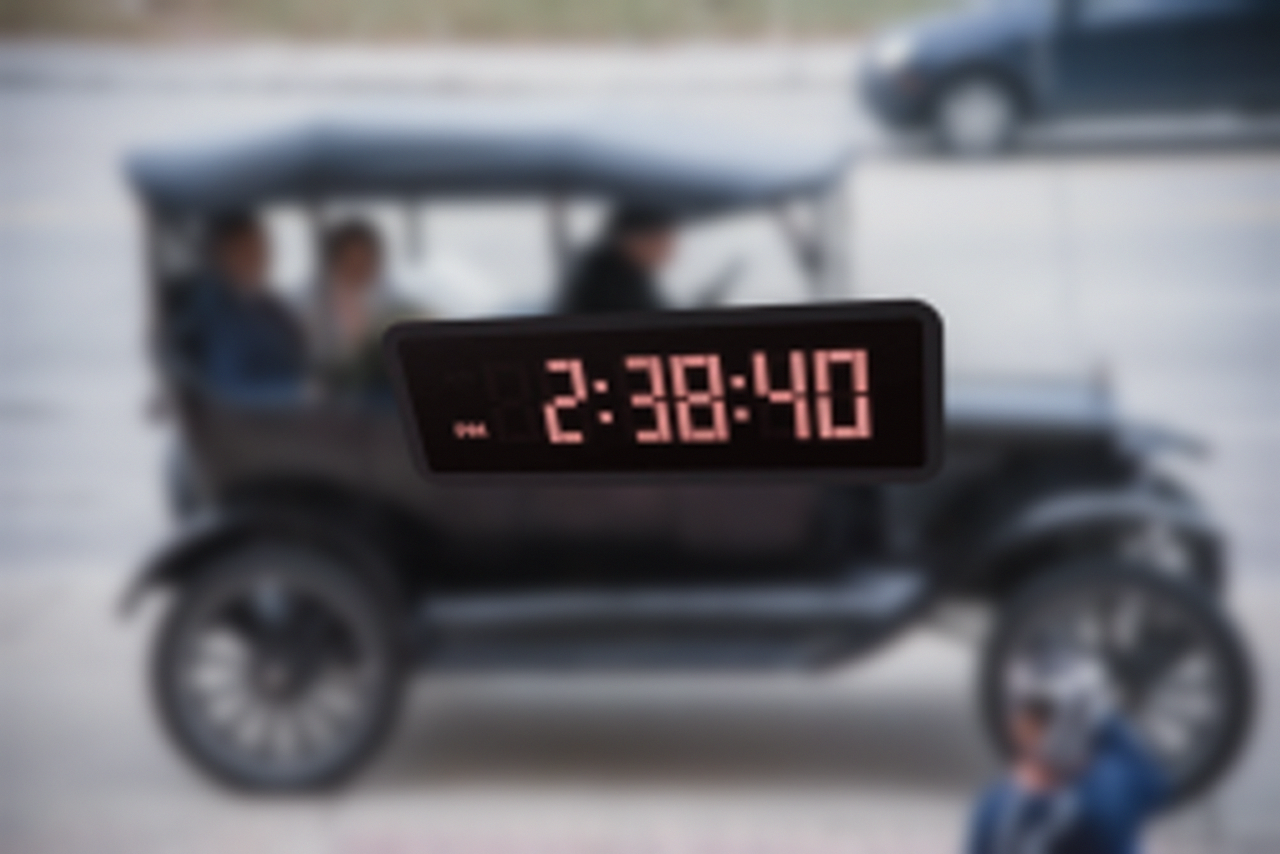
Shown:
**2:38:40**
